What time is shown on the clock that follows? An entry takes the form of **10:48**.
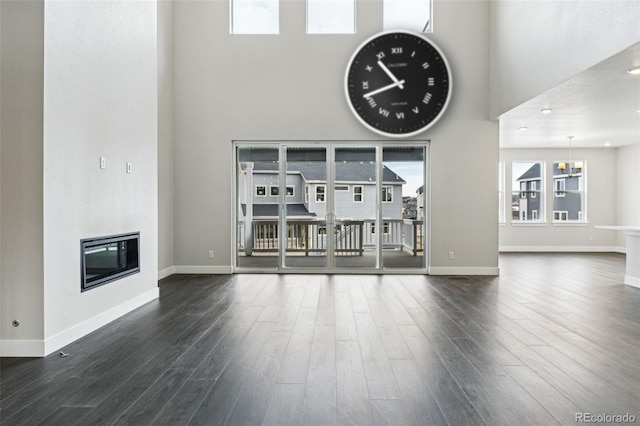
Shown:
**10:42**
